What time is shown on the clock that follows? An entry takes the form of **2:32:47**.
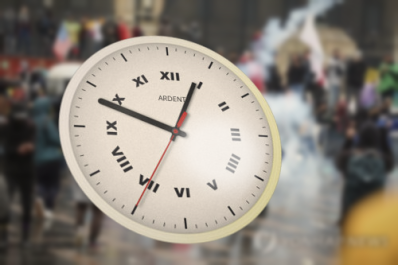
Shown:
**12:48:35**
